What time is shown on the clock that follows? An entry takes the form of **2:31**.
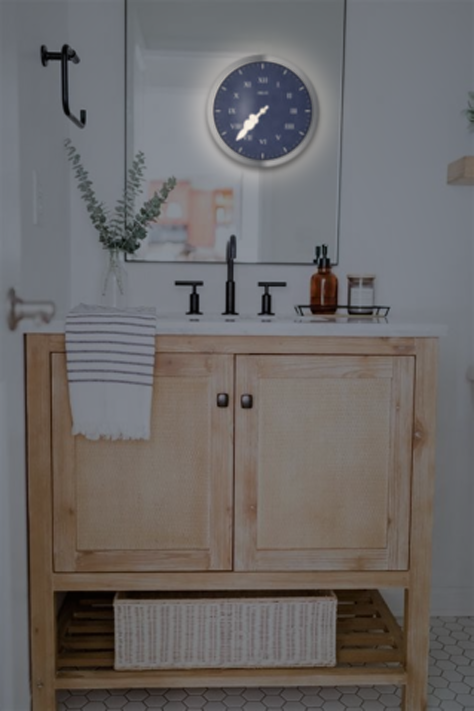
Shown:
**7:37**
